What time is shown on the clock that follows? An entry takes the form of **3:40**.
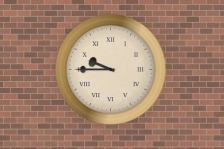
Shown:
**9:45**
